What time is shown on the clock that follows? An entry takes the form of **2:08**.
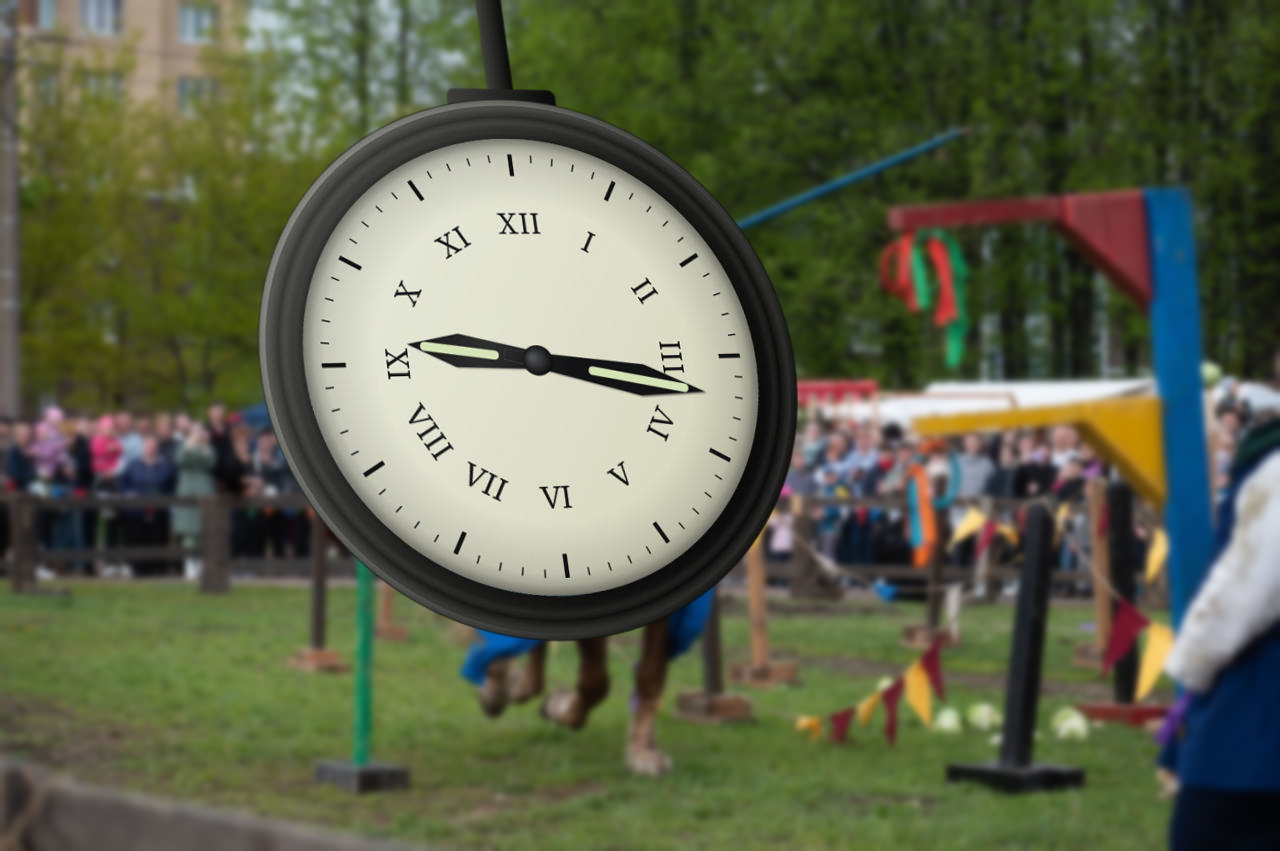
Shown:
**9:17**
